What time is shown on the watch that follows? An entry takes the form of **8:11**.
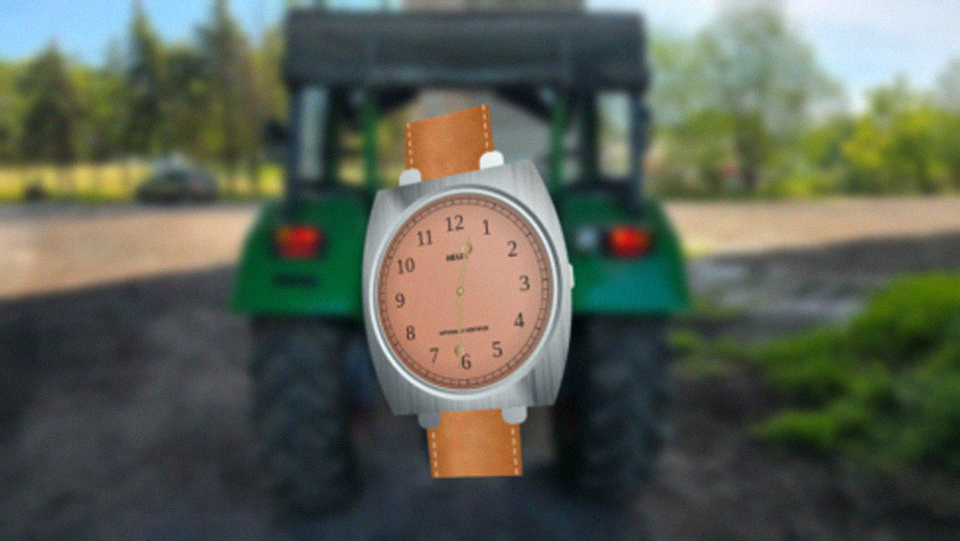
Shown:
**12:31**
